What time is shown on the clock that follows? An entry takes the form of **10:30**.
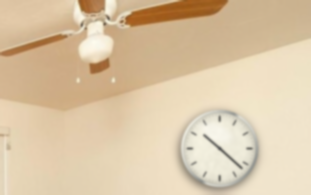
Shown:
**10:22**
